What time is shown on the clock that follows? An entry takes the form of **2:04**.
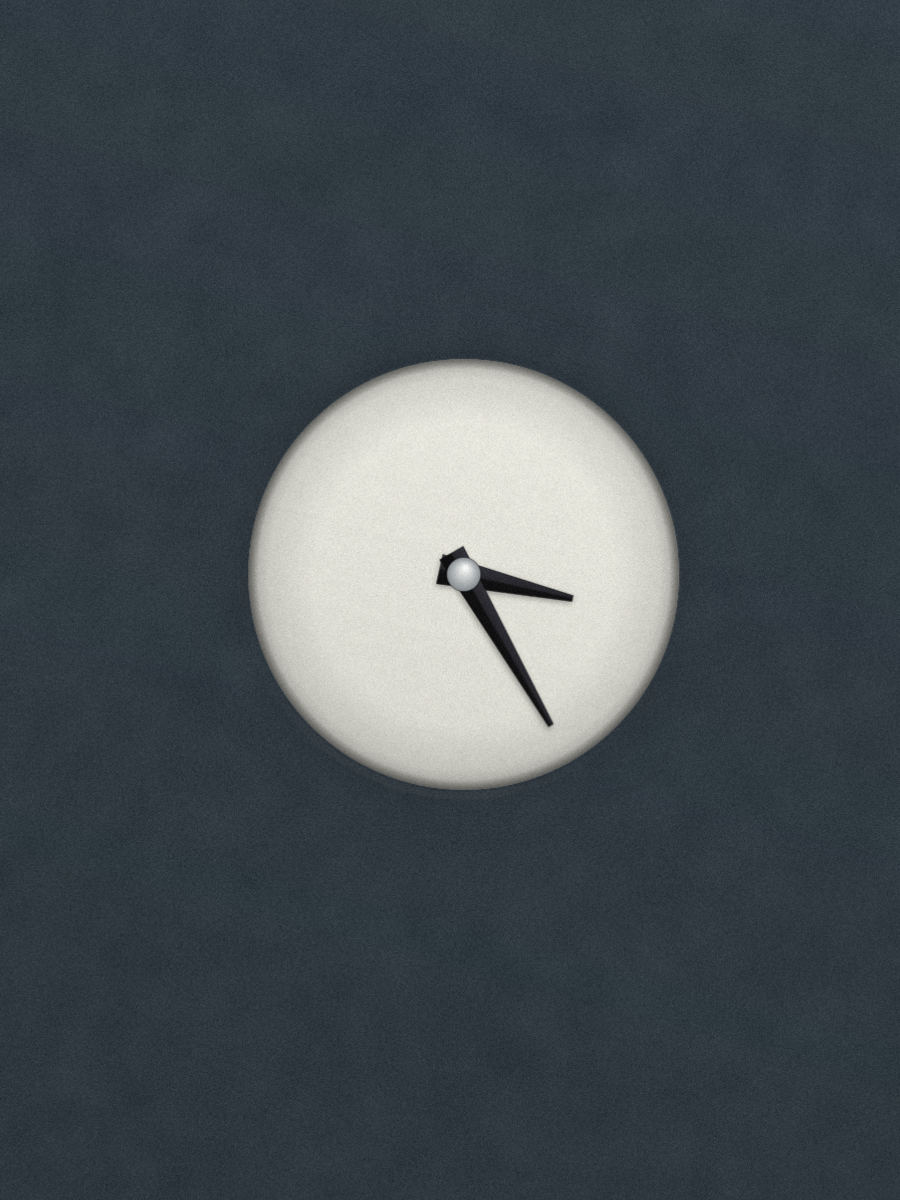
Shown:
**3:25**
